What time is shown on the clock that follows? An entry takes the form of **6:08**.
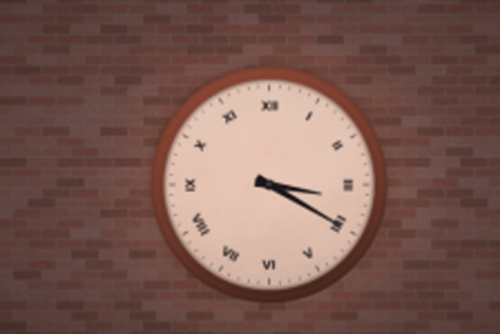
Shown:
**3:20**
